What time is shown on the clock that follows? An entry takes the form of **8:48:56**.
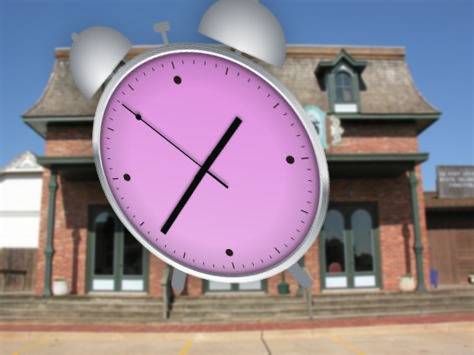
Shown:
**1:37:53**
